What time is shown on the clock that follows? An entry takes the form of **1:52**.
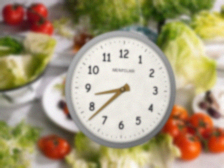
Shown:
**8:38**
